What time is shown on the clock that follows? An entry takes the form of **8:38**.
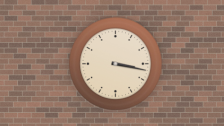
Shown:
**3:17**
